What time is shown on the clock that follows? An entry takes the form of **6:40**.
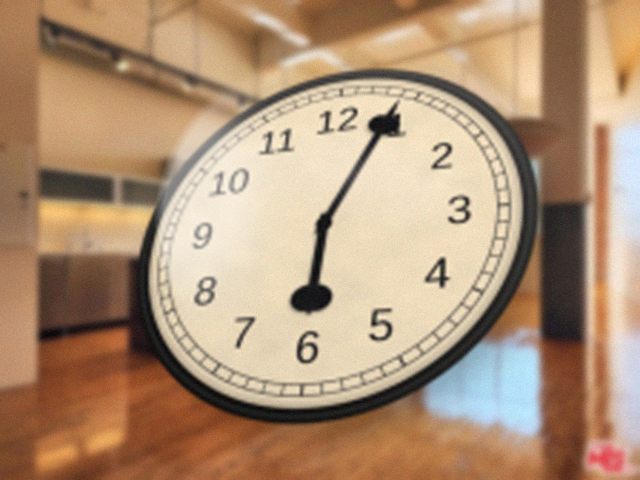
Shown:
**6:04**
